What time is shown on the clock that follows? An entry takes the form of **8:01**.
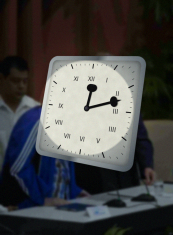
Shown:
**12:12**
